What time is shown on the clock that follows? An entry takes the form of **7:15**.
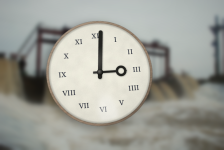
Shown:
**3:01**
